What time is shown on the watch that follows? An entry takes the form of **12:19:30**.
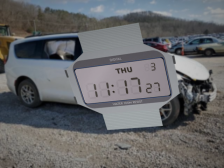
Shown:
**11:17:27**
